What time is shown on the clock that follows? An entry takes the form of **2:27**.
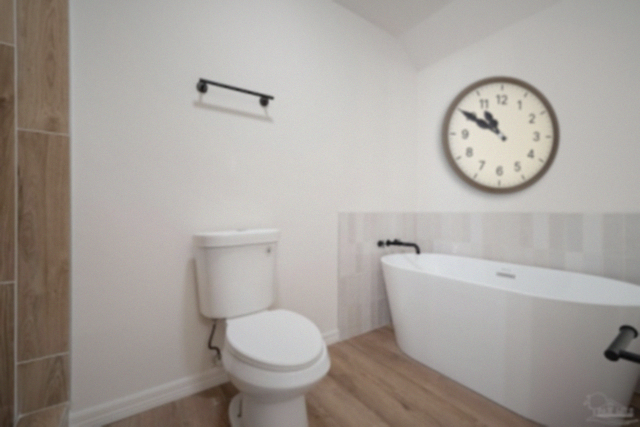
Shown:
**10:50**
